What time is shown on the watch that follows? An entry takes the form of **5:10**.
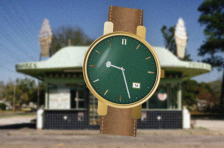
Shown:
**9:27**
